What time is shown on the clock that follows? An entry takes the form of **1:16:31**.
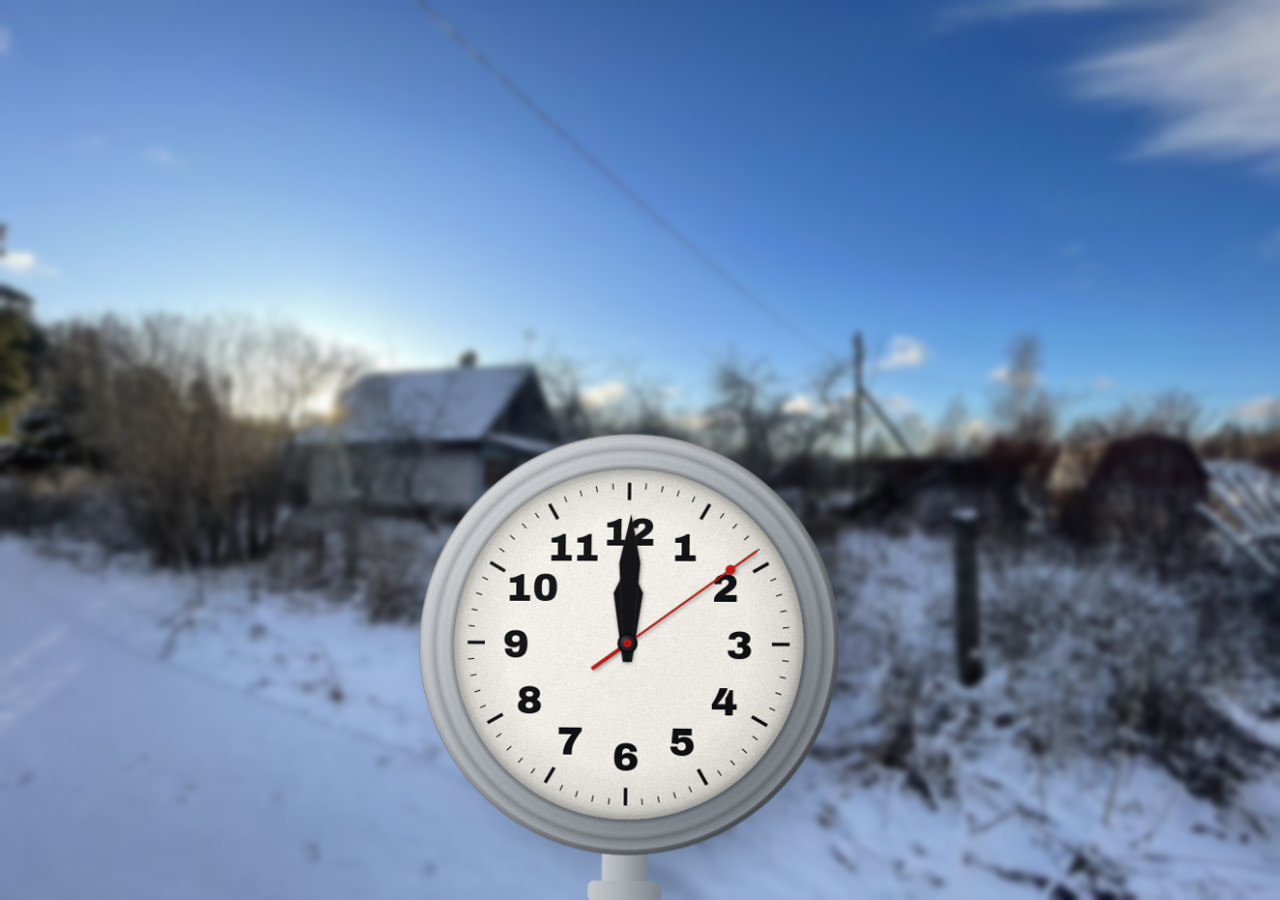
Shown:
**12:00:09**
